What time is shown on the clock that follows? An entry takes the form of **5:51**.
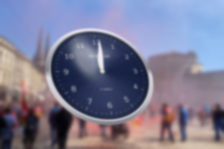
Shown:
**12:01**
